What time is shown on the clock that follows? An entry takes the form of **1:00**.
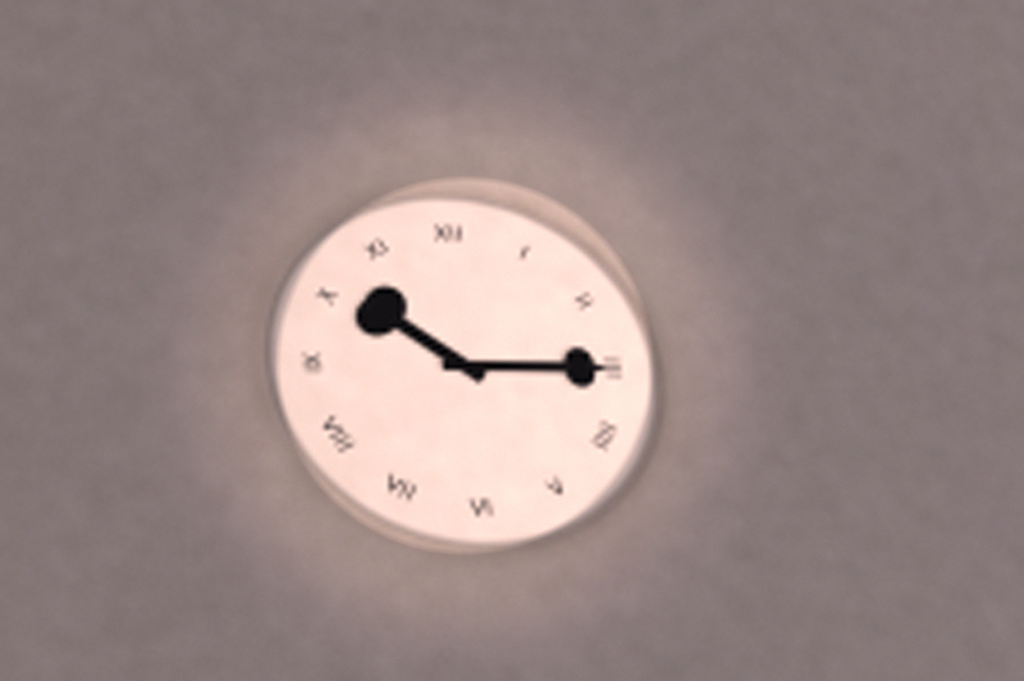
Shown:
**10:15**
